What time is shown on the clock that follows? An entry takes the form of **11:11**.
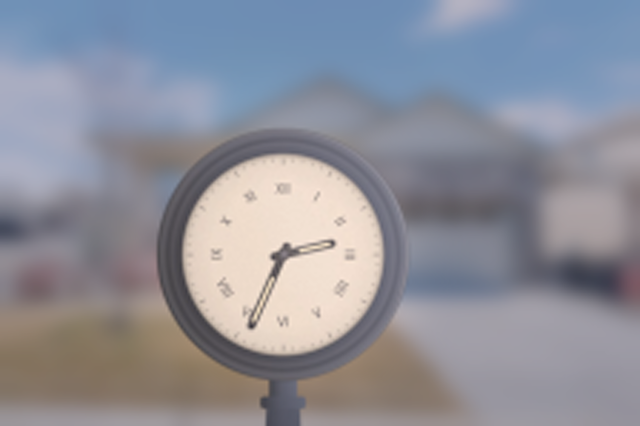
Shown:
**2:34**
